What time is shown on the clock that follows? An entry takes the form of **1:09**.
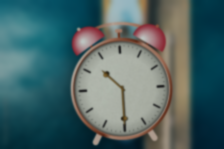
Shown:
**10:30**
